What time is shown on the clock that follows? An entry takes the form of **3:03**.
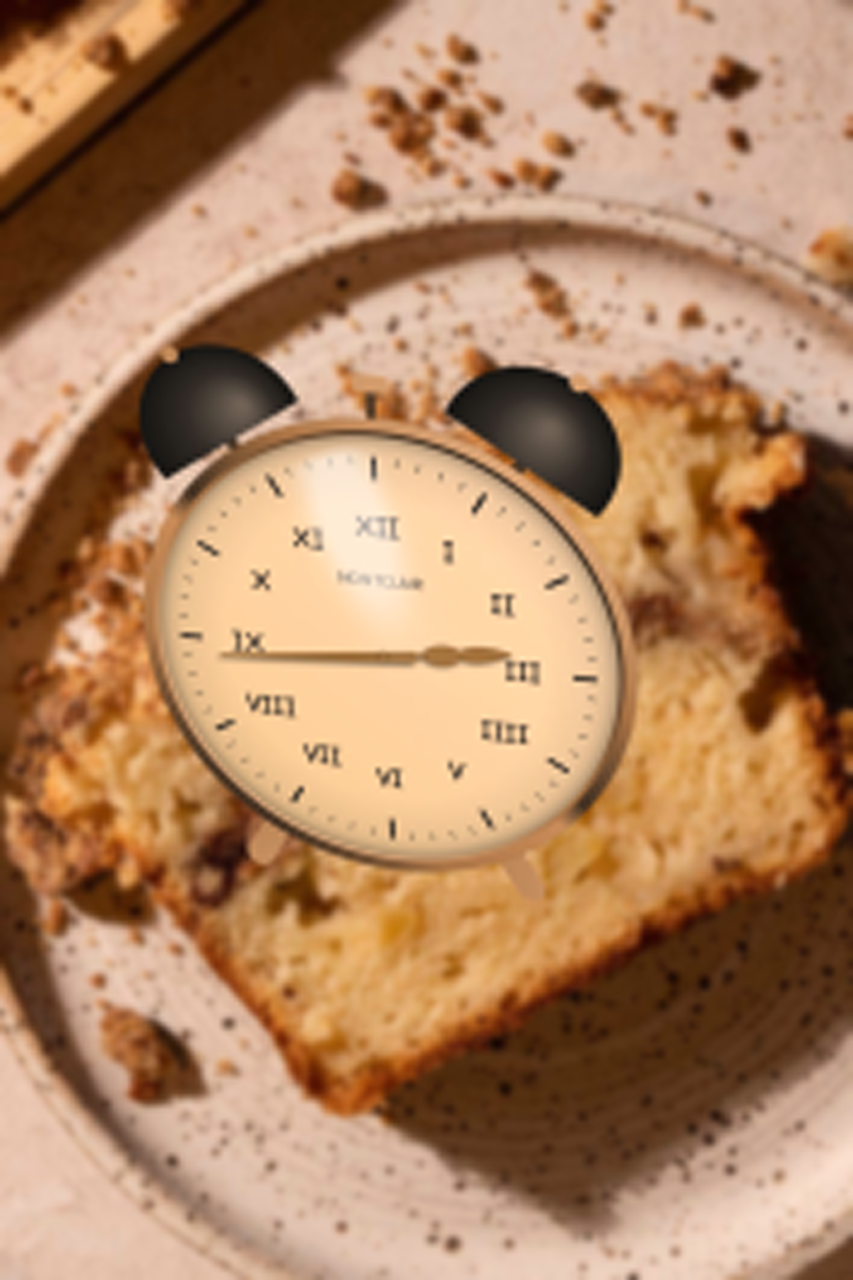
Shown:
**2:44**
